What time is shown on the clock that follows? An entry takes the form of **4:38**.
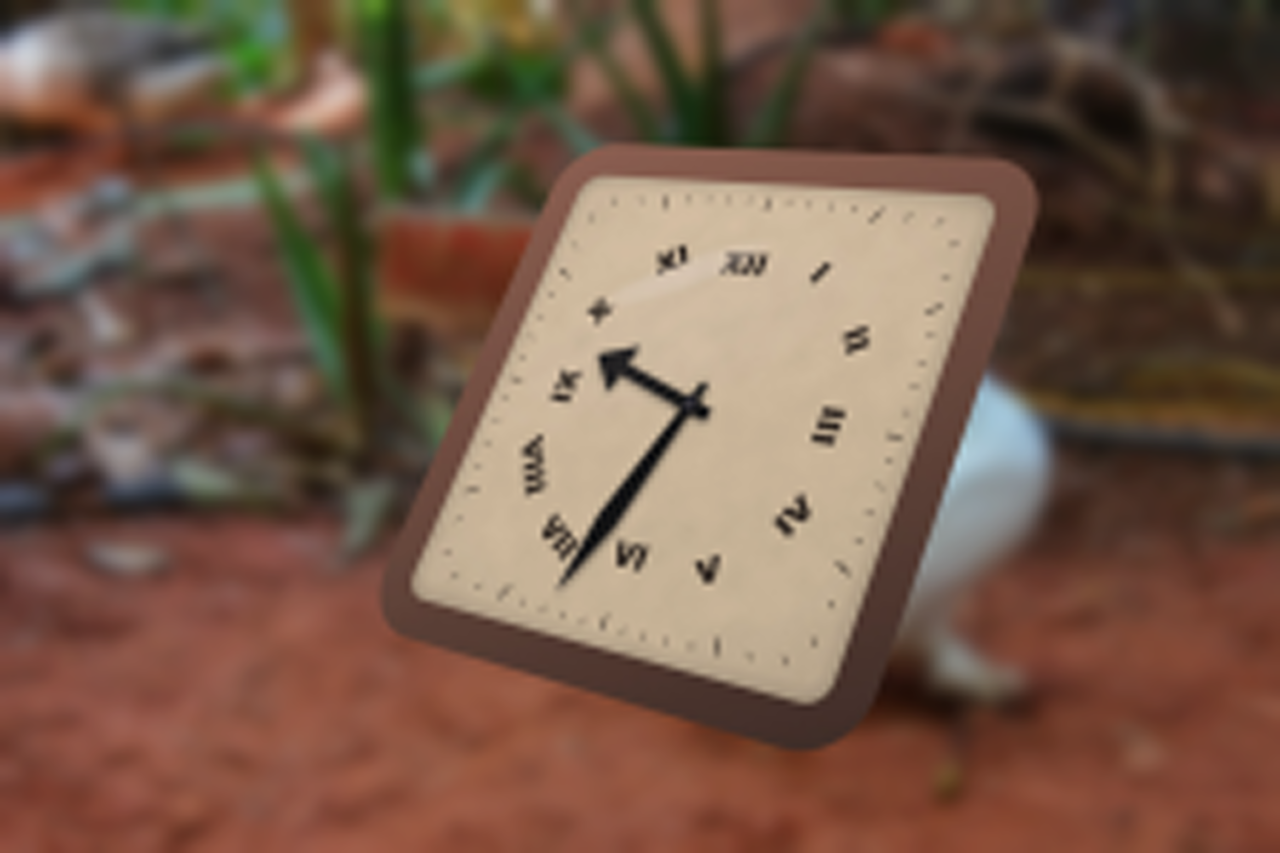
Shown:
**9:33**
